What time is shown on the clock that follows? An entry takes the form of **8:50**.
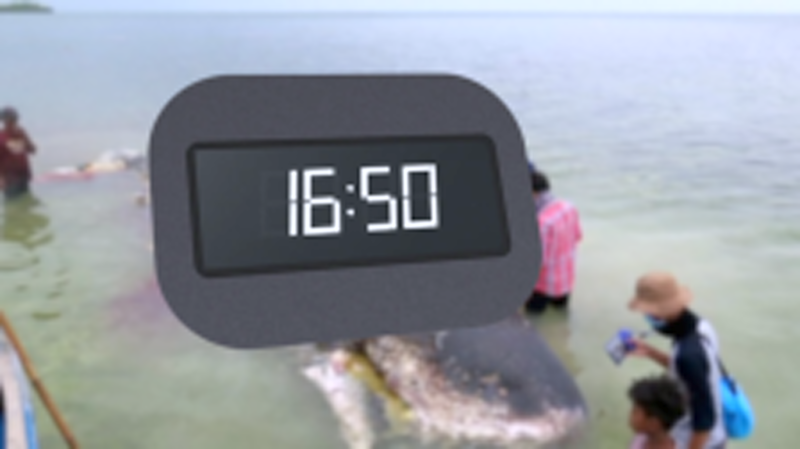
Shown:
**16:50**
